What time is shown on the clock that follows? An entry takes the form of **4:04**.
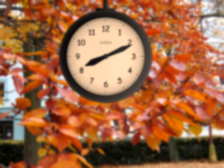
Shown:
**8:11**
